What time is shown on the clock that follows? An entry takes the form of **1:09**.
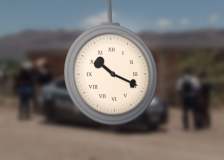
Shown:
**10:19**
